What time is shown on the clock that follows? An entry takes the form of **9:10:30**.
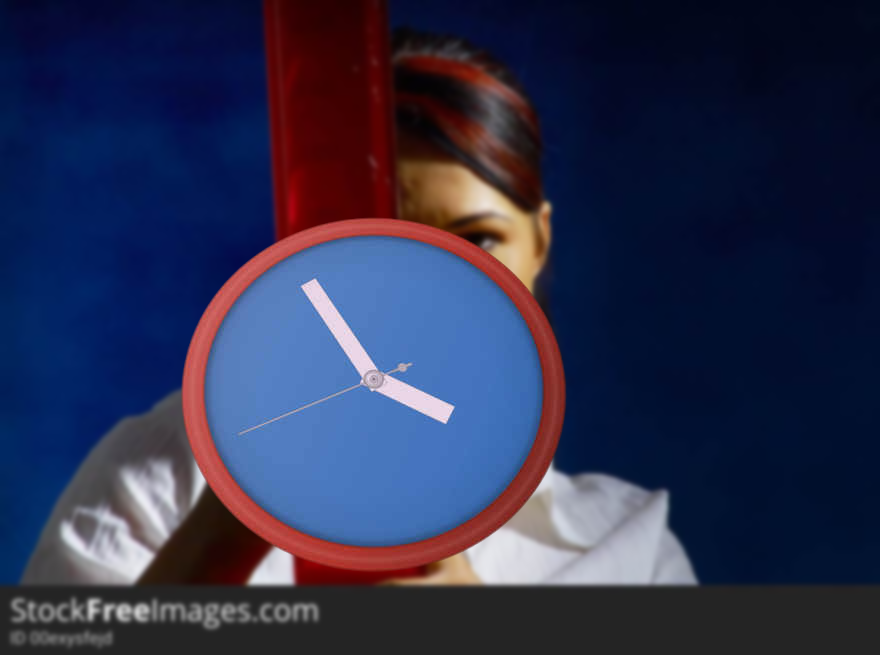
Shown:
**3:54:41**
